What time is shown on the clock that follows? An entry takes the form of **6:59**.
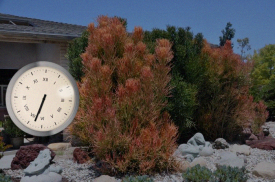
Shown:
**6:33**
